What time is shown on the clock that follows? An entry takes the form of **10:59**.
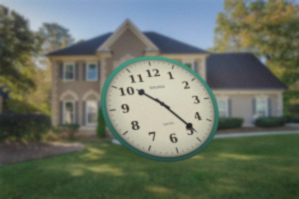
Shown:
**10:24**
